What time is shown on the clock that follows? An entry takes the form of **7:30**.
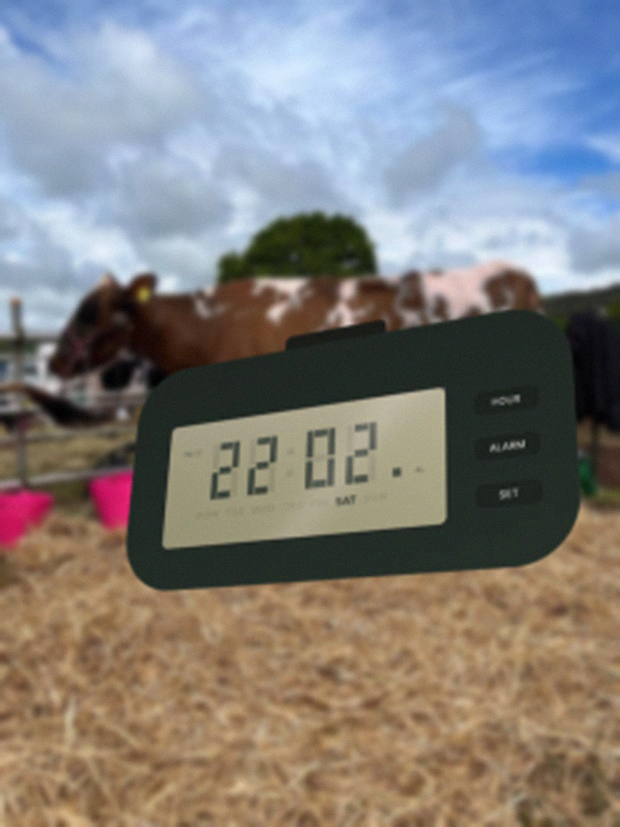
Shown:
**22:02**
